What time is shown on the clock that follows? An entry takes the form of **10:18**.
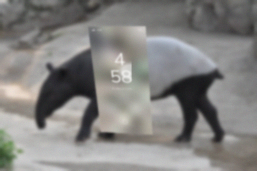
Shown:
**4:58**
